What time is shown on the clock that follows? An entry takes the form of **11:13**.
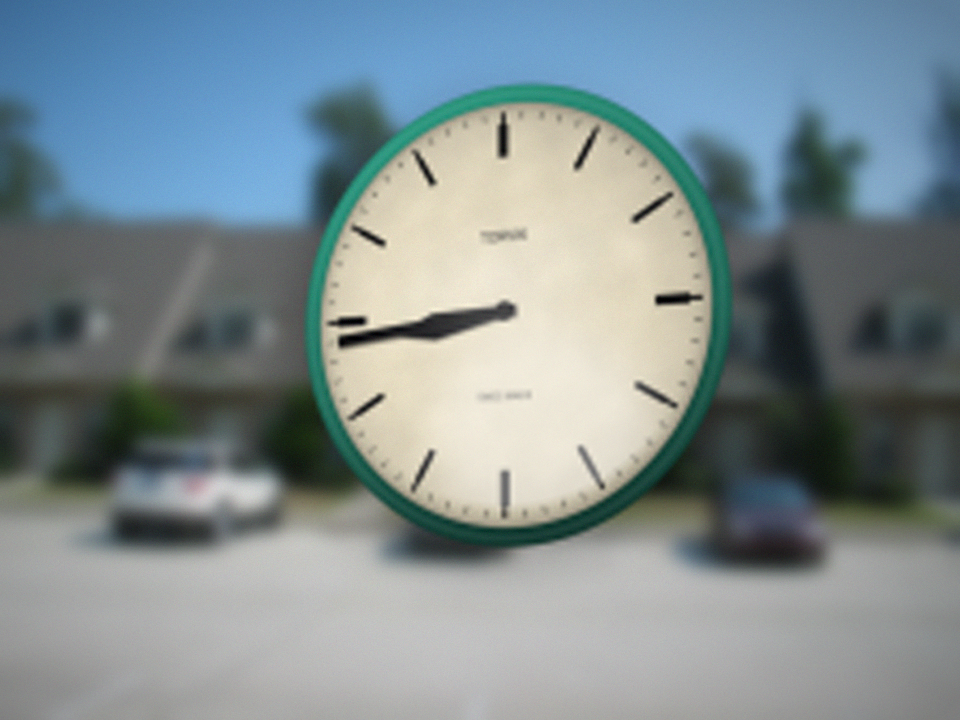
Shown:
**8:44**
